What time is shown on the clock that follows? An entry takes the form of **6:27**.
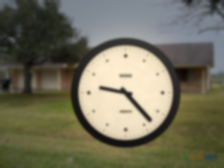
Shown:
**9:23**
